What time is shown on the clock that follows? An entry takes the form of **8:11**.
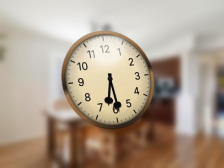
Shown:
**6:29**
